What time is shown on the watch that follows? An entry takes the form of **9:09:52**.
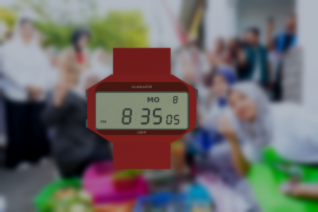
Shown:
**8:35:05**
